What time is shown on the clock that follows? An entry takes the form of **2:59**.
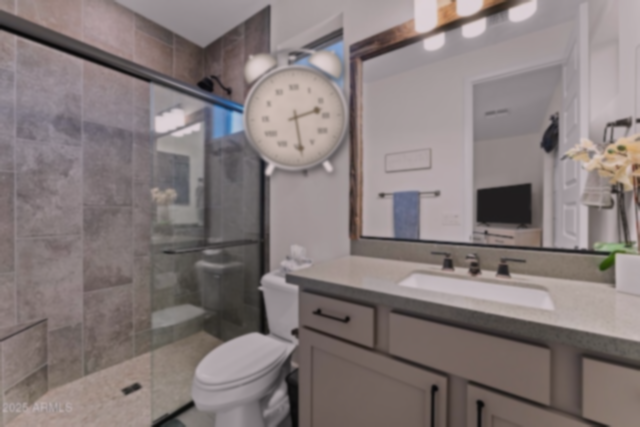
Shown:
**2:29**
